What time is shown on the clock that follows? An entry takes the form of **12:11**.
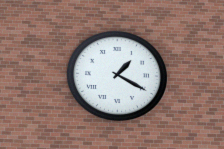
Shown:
**1:20**
